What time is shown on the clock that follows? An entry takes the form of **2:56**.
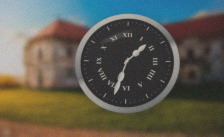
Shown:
**1:33**
